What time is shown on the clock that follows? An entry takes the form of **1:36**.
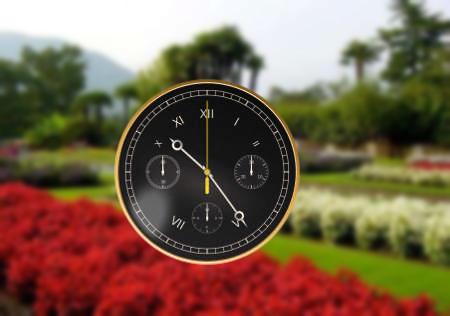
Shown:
**10:24**
